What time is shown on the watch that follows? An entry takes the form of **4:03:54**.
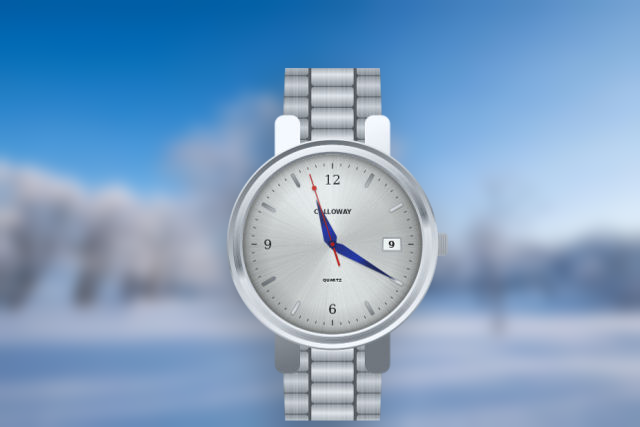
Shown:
**11:19:57**
